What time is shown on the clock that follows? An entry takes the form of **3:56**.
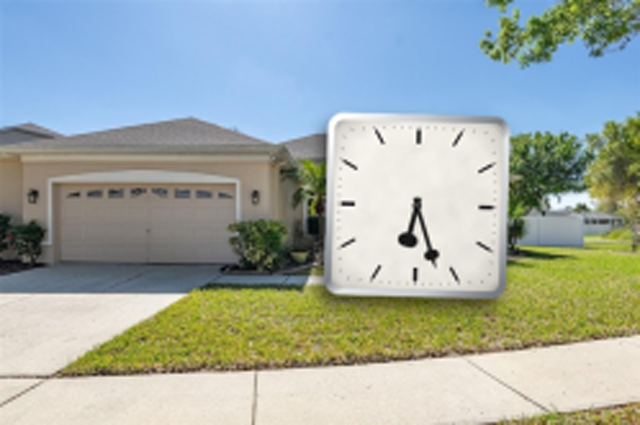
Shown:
**6:27**
